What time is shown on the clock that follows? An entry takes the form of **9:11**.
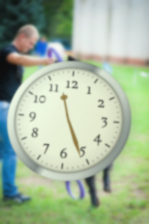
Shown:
**11:26**
